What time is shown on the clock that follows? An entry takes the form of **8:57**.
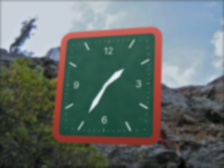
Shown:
**1:35**
